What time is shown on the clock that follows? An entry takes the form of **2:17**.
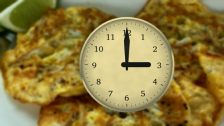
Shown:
**3:00**
